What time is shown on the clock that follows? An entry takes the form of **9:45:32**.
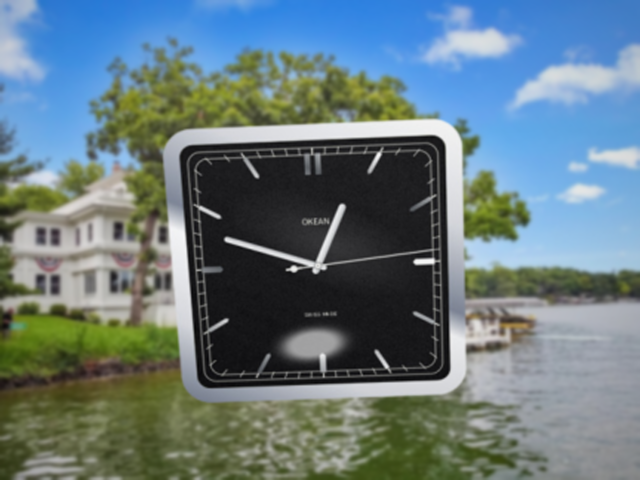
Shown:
**12:48:14**
